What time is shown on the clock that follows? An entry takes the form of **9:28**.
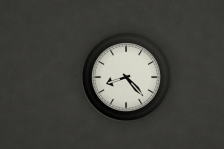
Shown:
**8:23**
